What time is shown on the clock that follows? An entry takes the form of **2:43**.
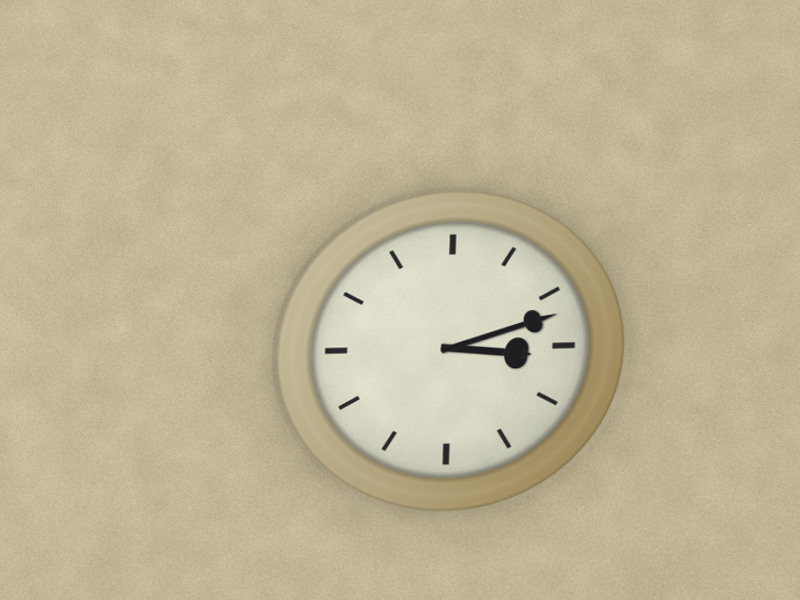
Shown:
**3:12**
